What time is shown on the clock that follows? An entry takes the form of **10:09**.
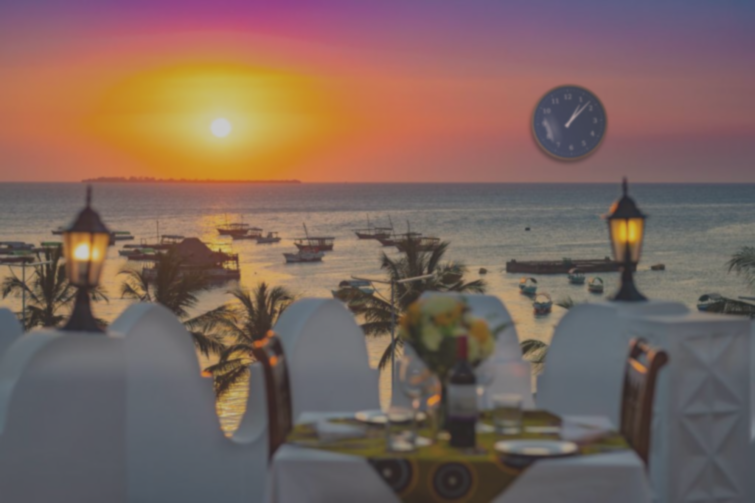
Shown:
**1:08**
